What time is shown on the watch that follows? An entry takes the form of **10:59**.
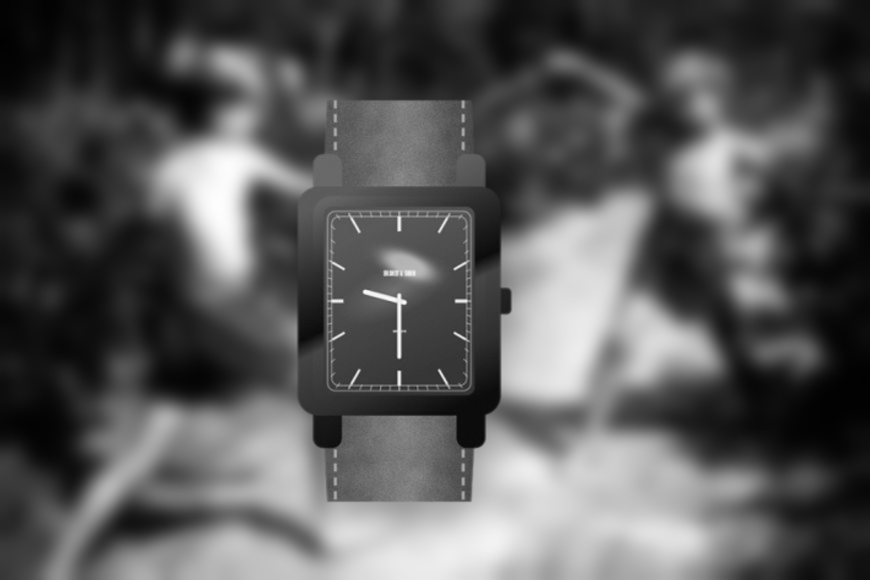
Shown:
**9:30**
